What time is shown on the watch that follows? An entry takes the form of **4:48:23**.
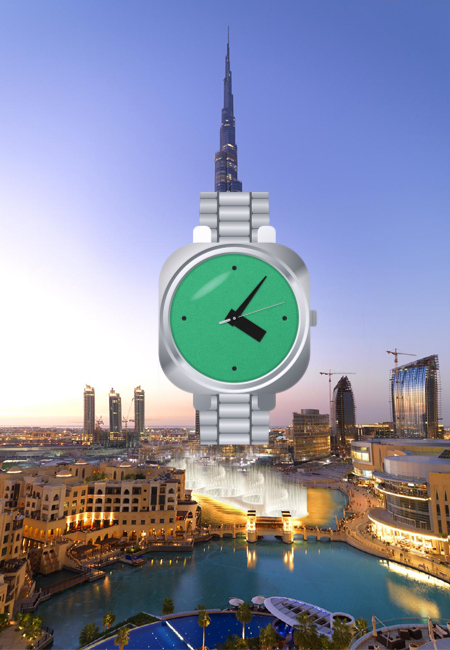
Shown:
**4:06:12**
